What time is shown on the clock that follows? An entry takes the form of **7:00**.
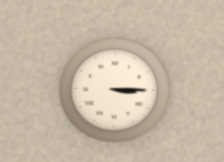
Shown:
**3:15**
